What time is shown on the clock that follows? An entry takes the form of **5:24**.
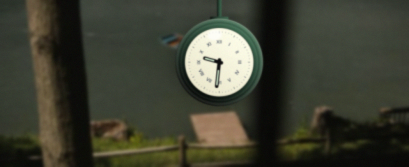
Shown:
**9:31**
